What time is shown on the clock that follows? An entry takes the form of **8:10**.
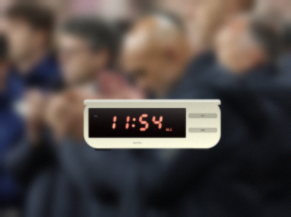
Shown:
**11:54**
